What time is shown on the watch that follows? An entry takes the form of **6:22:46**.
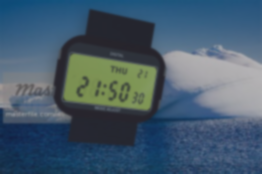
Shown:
**21:50:30**
